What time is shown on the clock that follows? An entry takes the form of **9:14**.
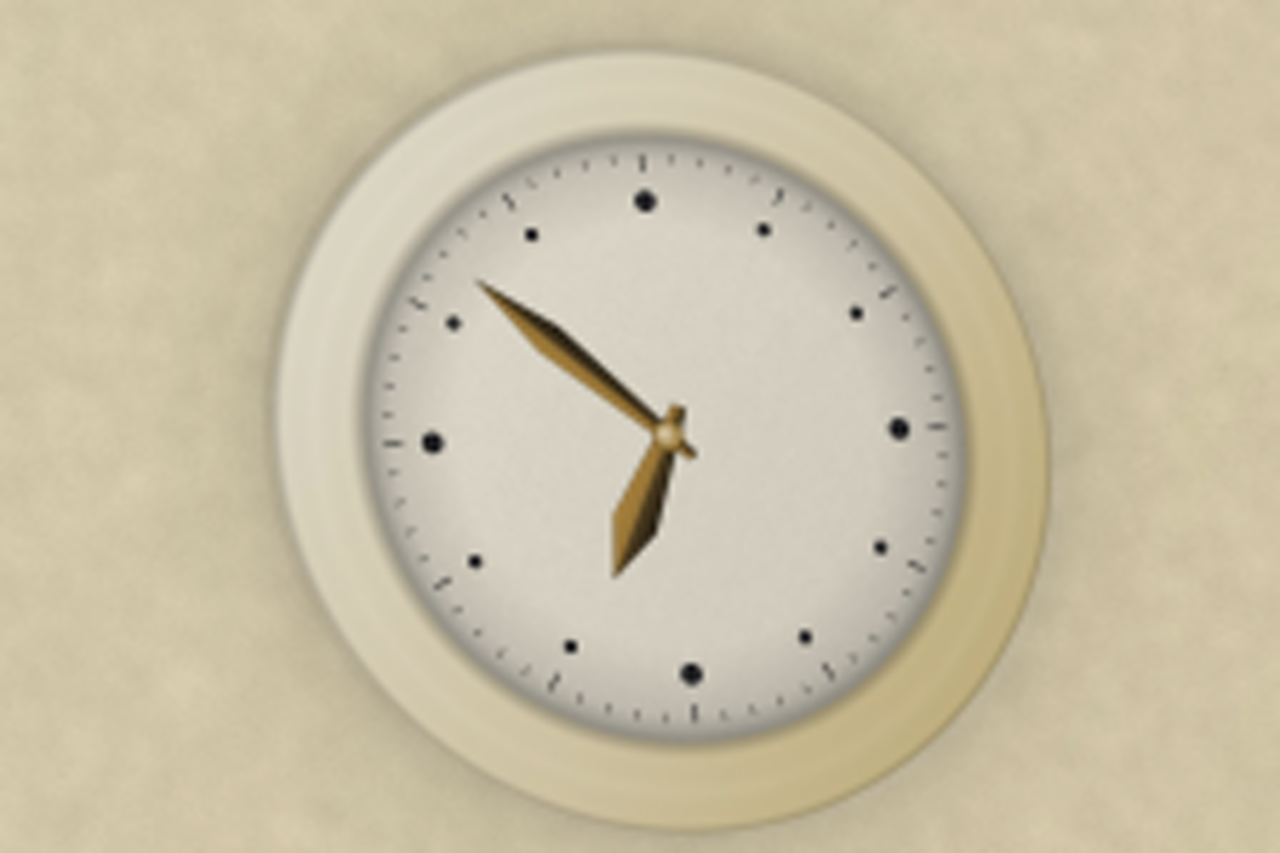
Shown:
**6:52**
